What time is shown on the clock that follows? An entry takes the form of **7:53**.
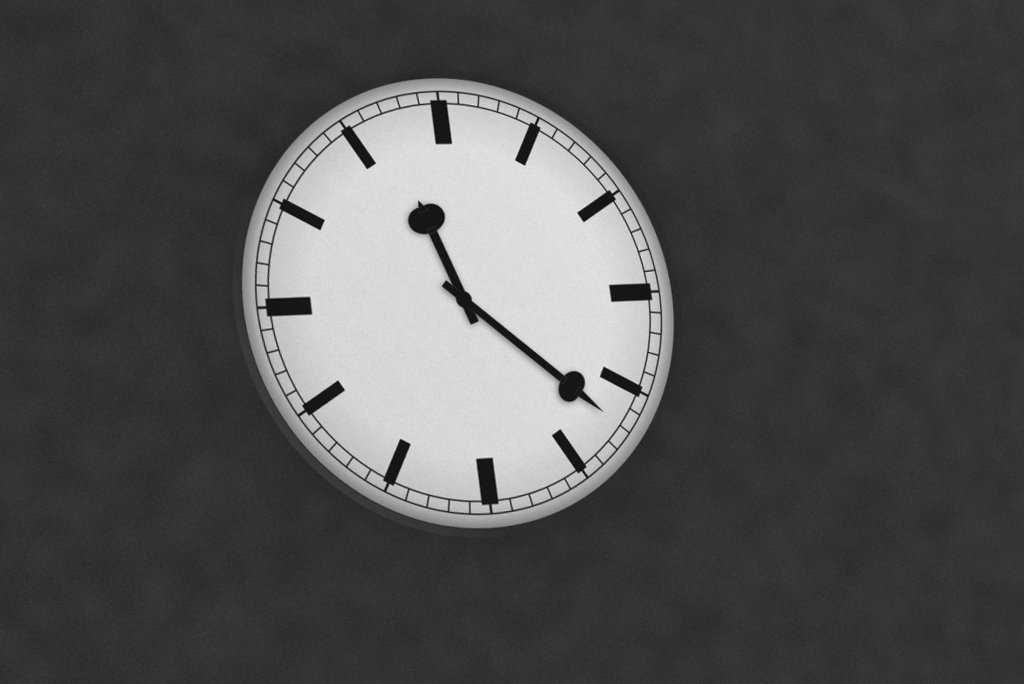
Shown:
**11:22**
